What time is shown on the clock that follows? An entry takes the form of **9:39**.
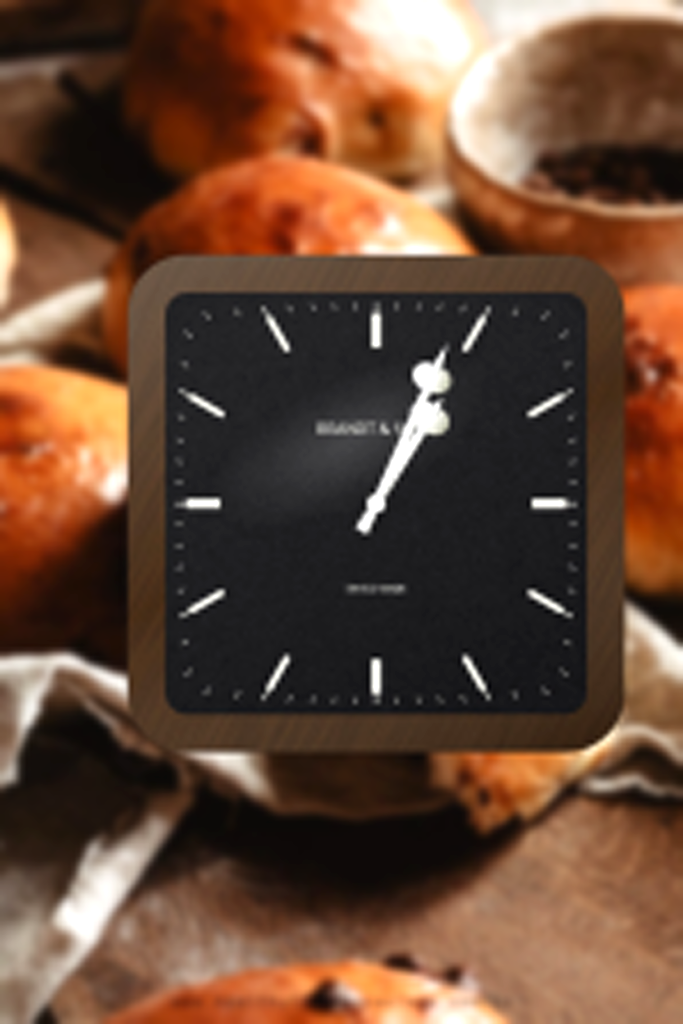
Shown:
**1:04**
